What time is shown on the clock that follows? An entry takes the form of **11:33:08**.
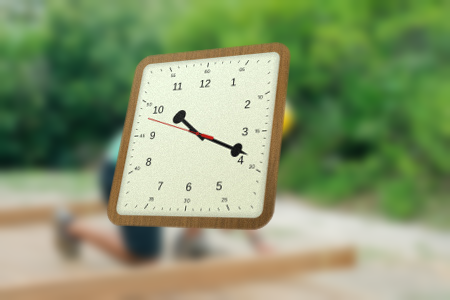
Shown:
**10:18:48**
